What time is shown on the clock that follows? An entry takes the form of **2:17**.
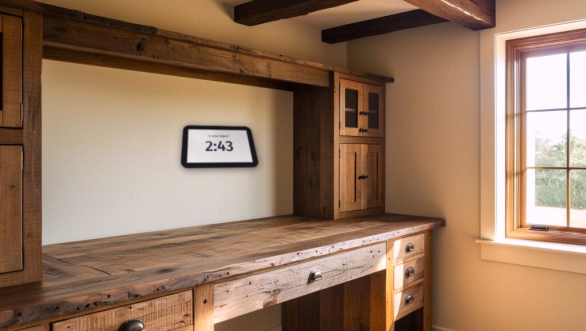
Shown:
**2:43**
